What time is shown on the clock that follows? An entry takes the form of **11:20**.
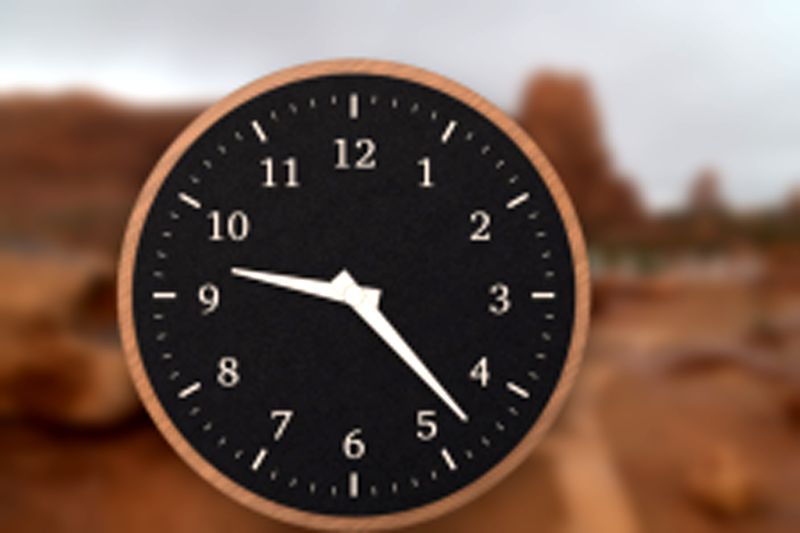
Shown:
**9:23**
